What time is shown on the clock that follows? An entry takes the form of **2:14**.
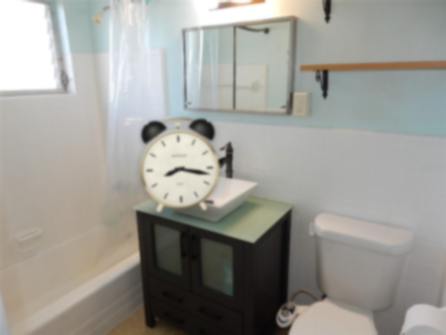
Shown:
**8:17**
